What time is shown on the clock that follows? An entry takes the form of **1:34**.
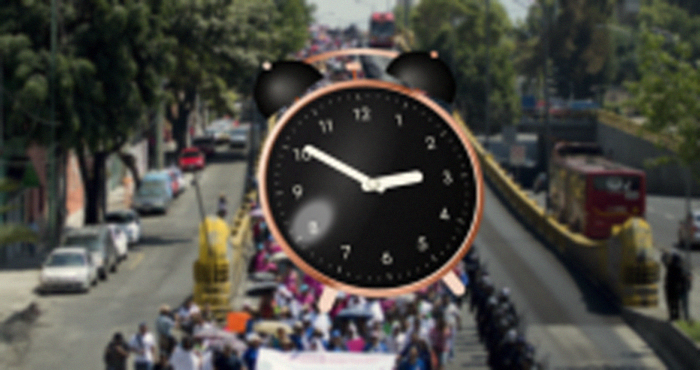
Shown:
**2:51**
